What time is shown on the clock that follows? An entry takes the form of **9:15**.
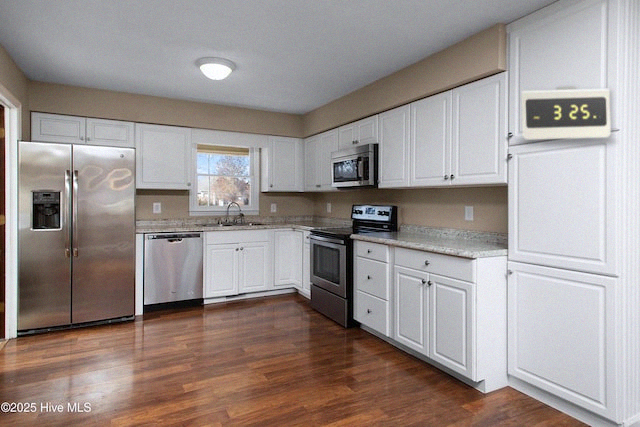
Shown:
**3:25**
